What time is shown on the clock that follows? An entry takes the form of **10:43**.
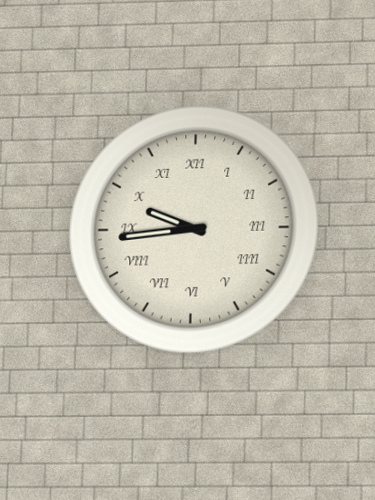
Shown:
**9:44**
